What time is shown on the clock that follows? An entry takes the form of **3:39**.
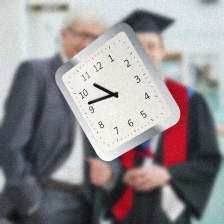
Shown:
**10:47**
